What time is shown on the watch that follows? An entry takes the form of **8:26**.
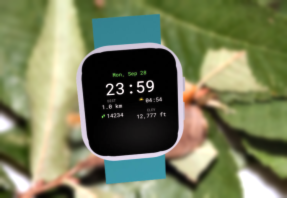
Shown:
**23:59**
